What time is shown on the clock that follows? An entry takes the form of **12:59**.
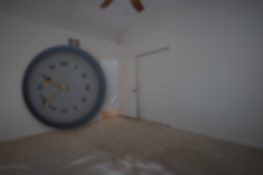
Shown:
**9:38**
